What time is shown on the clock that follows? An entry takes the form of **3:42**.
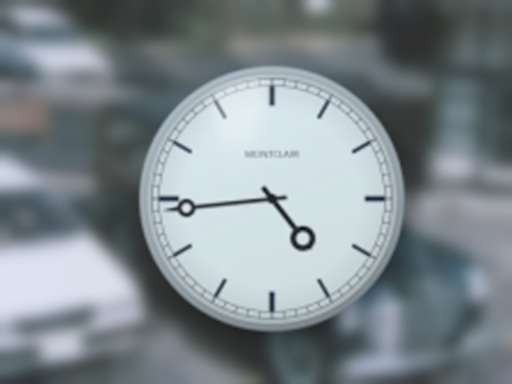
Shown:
**4:44**
